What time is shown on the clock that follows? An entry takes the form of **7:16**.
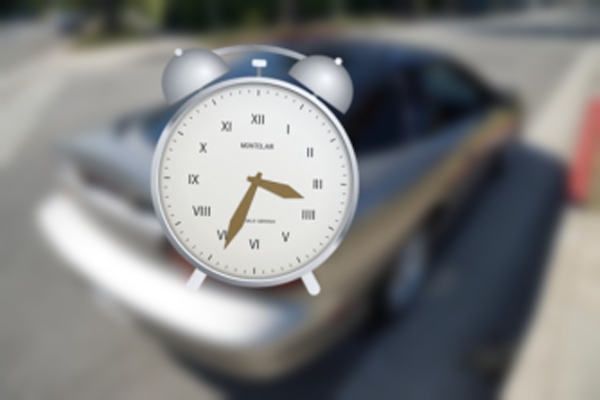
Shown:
**3:34**
